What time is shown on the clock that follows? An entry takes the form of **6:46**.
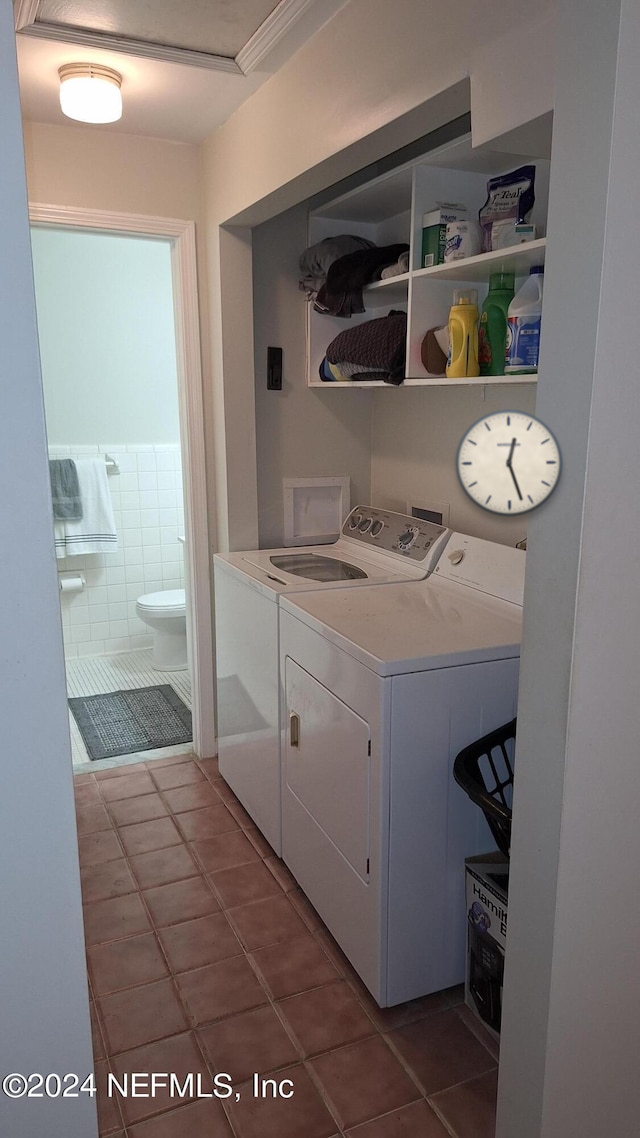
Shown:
**12:27**
